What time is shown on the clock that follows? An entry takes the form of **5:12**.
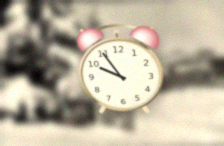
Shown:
**9:55**
